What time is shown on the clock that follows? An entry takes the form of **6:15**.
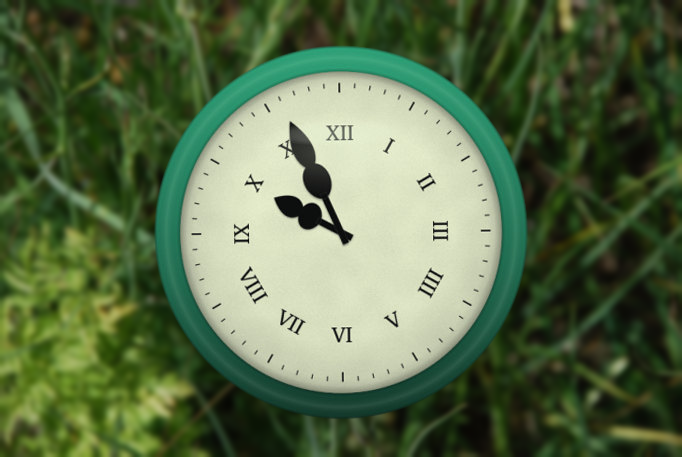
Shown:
**9:56**
